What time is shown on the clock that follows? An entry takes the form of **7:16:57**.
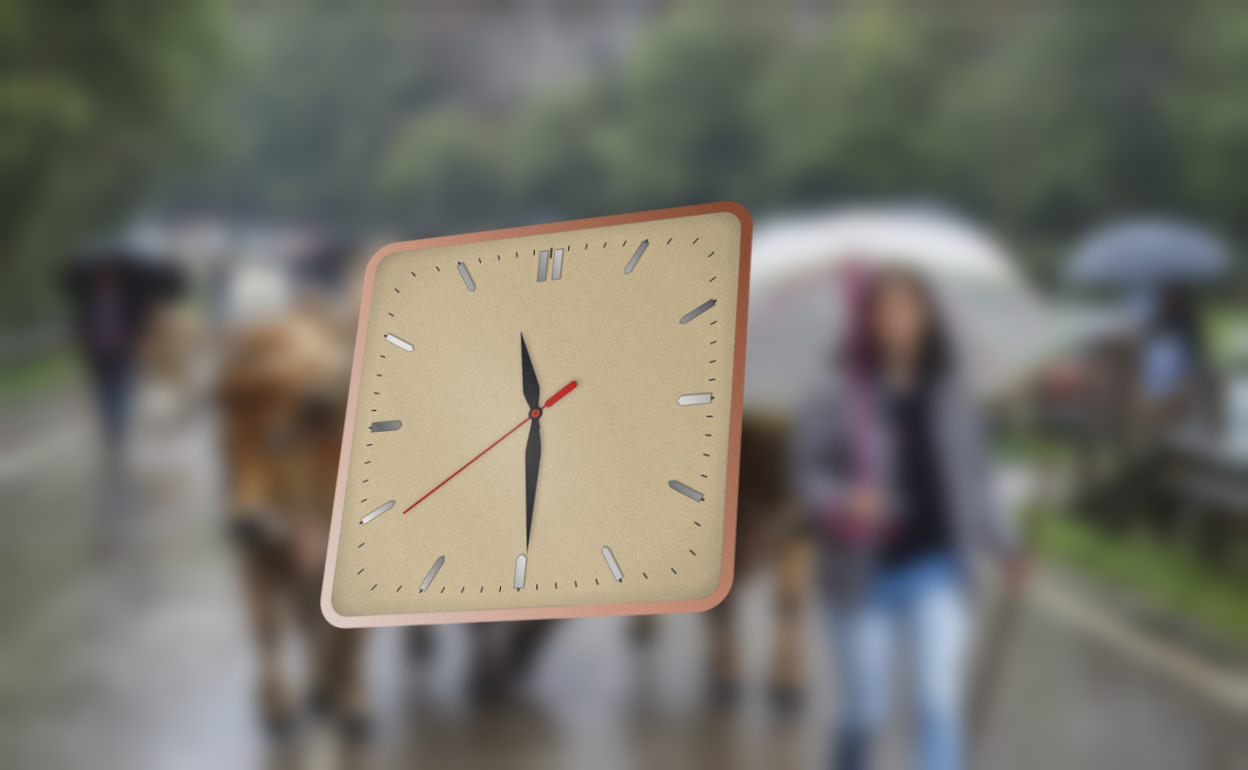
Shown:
**11:29:39**
